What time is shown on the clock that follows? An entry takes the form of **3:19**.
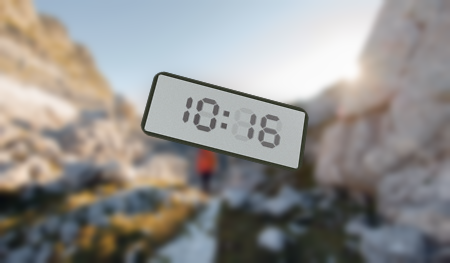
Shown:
**10:16**
